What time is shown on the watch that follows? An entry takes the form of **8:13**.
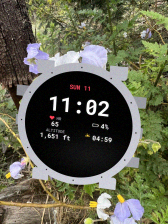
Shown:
**11:02**
